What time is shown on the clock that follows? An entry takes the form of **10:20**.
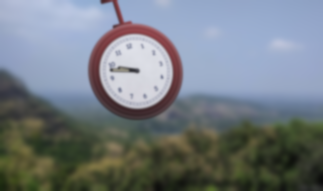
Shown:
**9:48**
